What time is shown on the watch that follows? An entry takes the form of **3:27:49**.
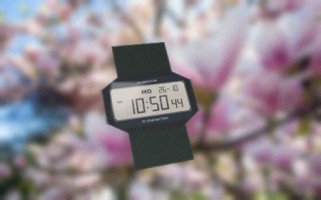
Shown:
**10:50:44**
